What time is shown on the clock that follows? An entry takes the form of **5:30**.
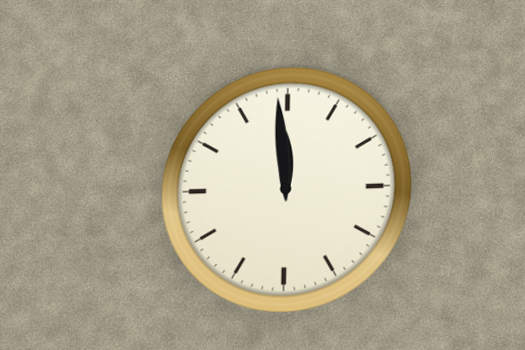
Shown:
**11:59**
